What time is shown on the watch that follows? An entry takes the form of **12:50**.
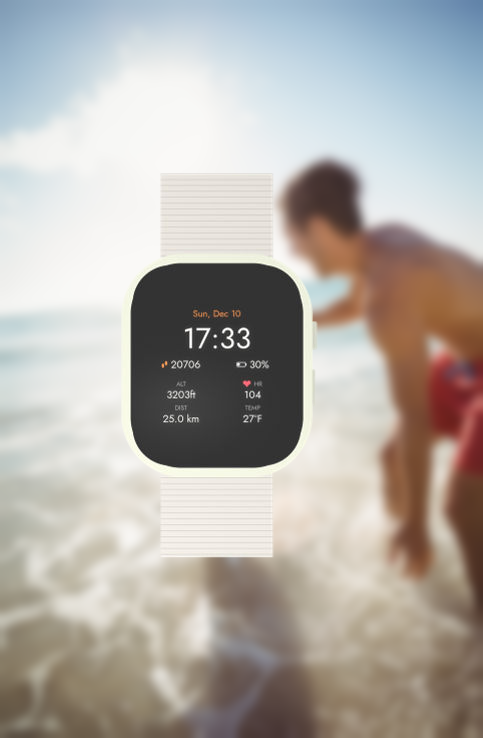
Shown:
**17:33**
